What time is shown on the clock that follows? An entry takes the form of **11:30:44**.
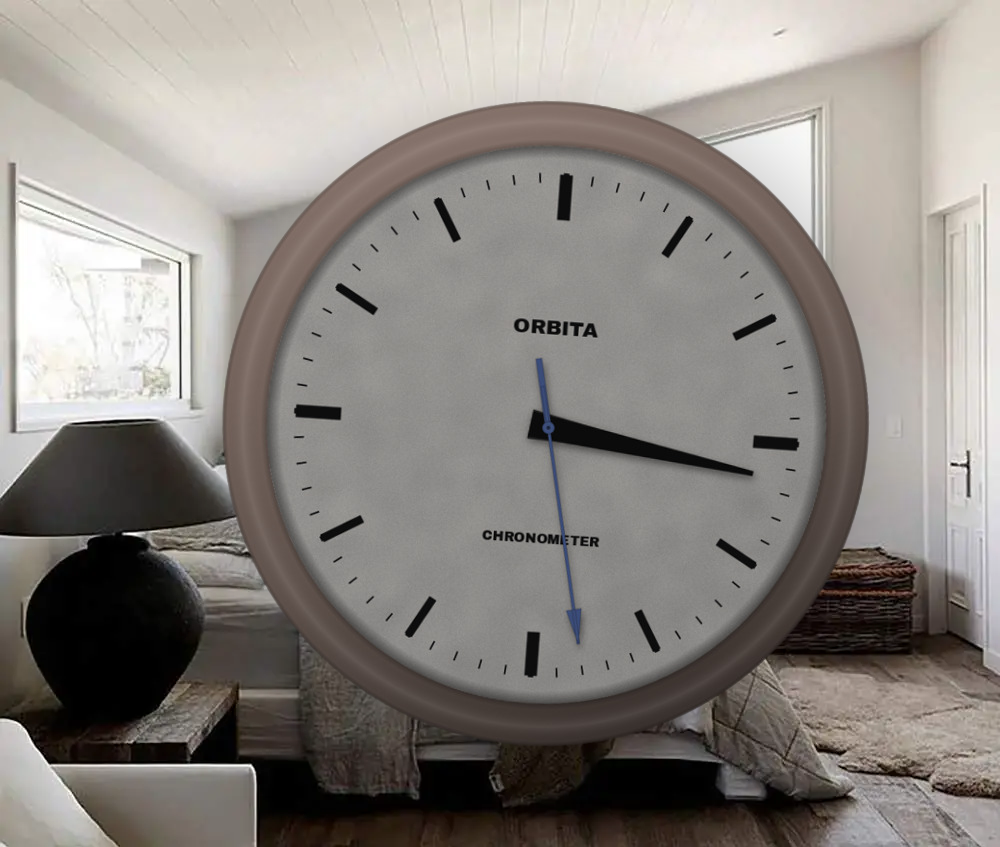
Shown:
**3:16:28**
